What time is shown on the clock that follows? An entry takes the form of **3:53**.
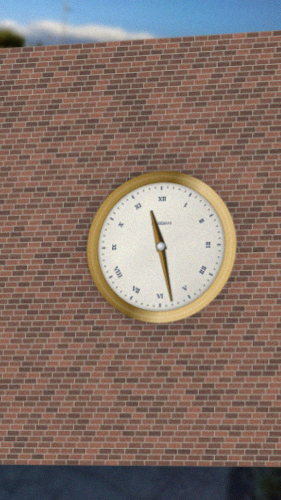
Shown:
**11:28**
